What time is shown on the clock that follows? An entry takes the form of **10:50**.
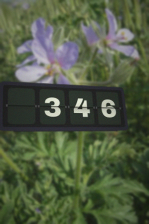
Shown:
**3:46**
